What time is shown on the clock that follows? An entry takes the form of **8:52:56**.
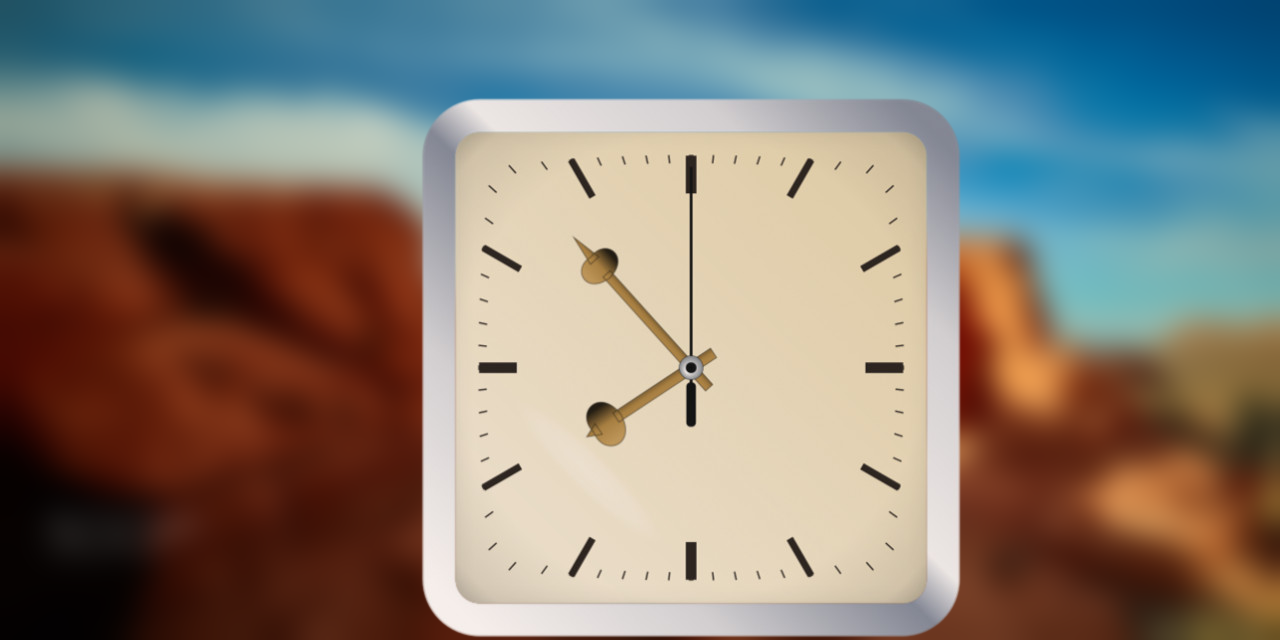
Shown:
**7:53:00**
